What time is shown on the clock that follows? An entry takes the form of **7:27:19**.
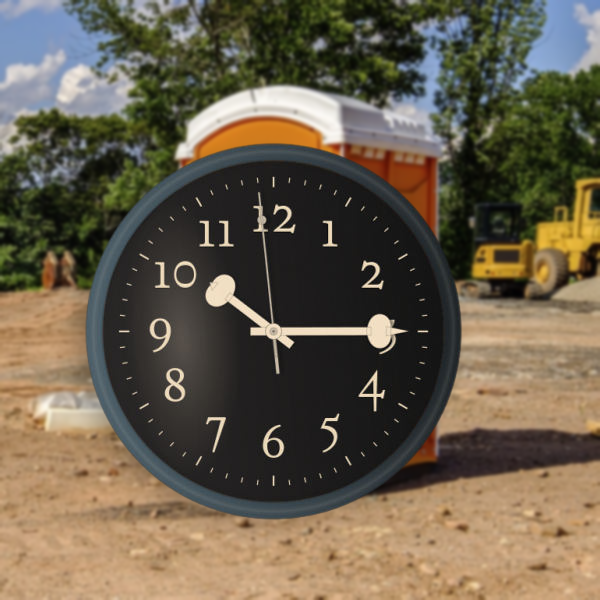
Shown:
**10:14:59**
